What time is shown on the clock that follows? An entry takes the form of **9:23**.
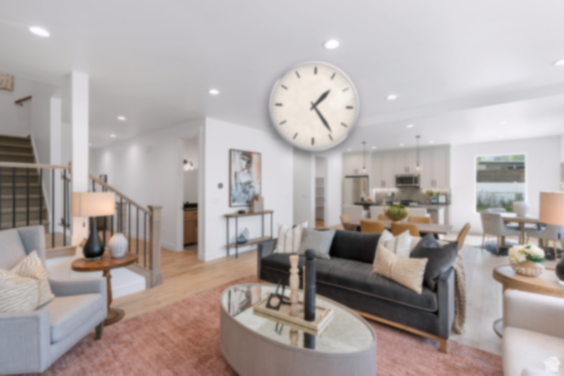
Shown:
**1:24**
